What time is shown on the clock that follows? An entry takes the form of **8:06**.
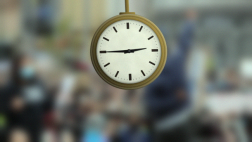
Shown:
**2:45**
